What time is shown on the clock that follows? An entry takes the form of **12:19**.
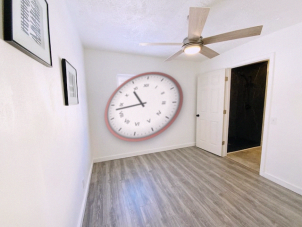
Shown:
**10:43**
